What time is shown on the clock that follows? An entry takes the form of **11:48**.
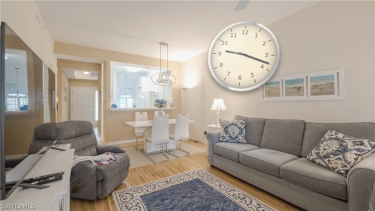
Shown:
**9:18**
